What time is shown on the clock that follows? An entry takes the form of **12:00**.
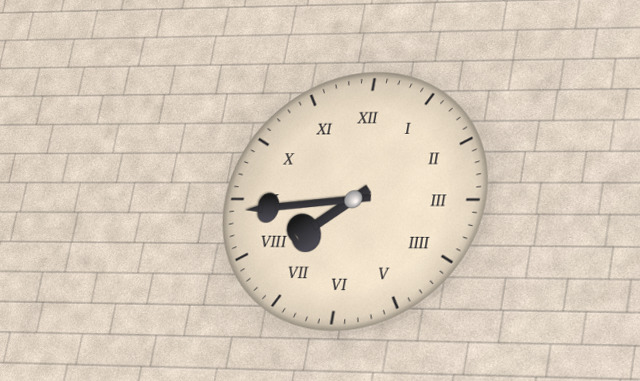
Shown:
**7:44**
